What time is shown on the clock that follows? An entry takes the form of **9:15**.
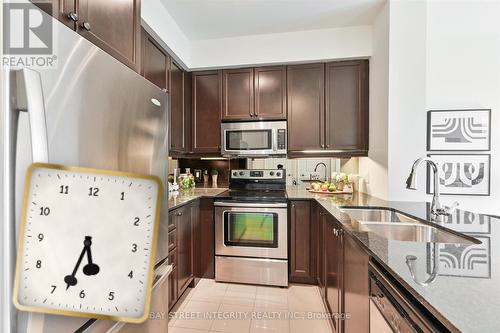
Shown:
**5:33**
